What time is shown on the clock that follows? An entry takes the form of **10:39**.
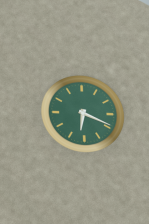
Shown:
**6:19**
